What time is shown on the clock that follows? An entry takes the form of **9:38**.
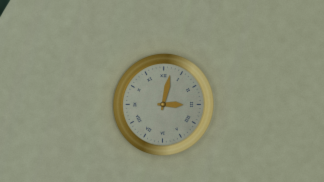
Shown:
**3:02**
